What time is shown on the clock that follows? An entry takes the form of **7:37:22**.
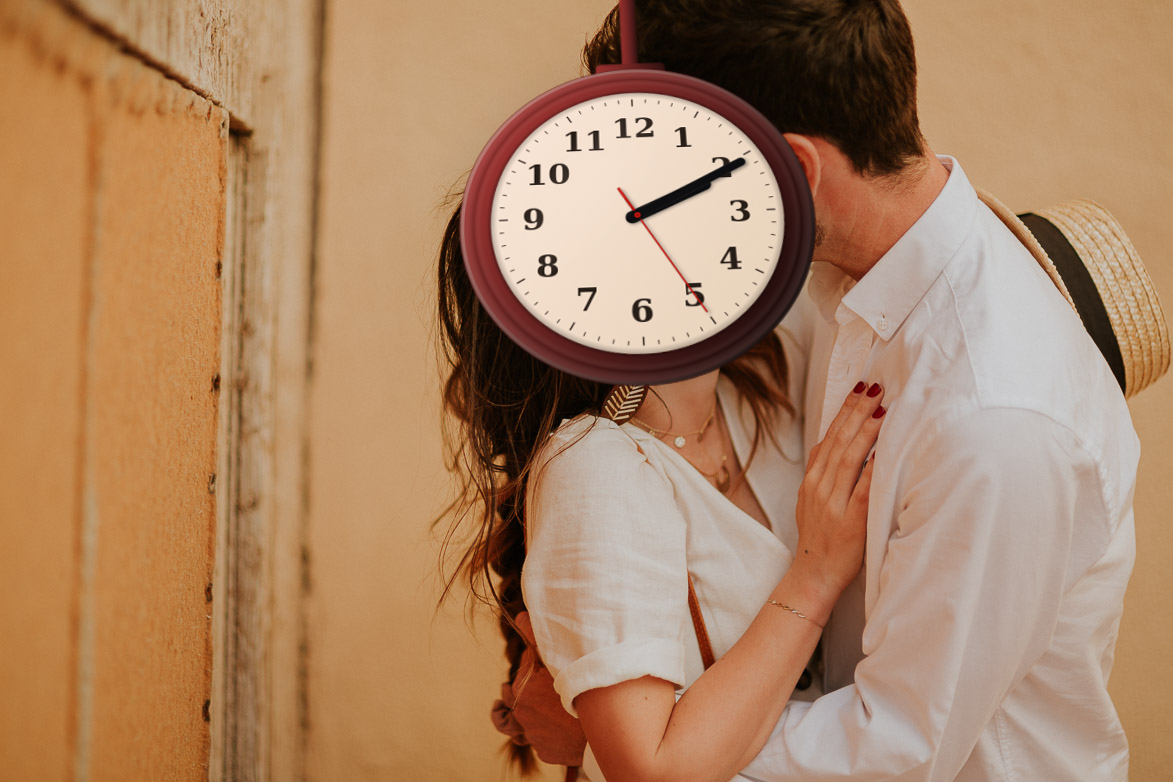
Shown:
**2:10:25**
